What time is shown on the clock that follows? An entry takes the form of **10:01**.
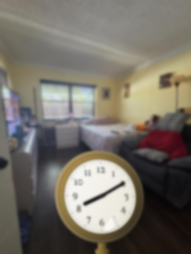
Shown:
**8:10**
